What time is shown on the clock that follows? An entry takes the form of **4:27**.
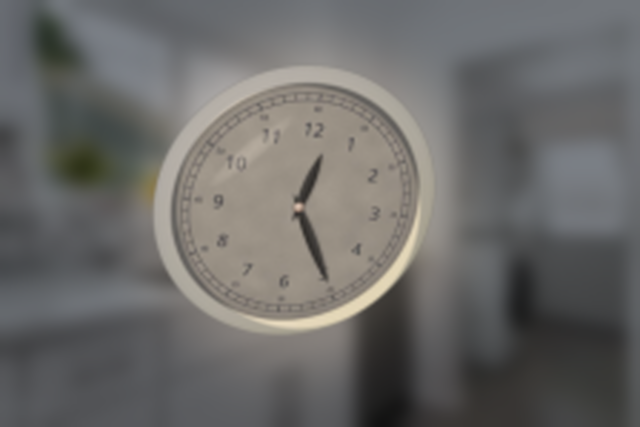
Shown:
**12:25**
